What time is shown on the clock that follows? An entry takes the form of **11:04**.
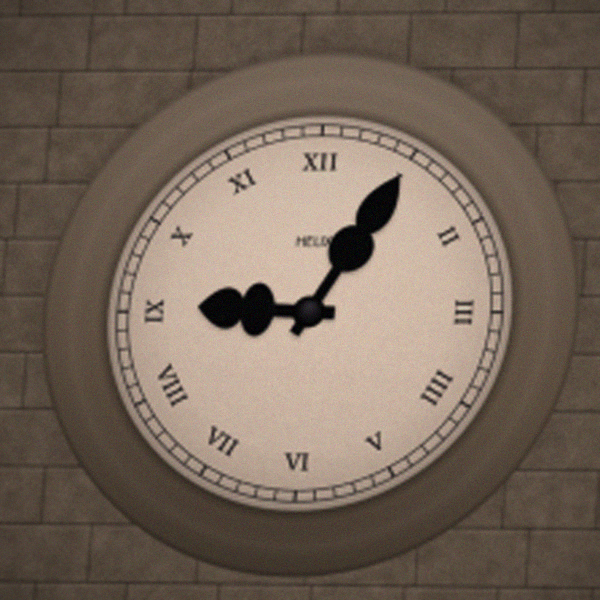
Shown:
**9:05**
